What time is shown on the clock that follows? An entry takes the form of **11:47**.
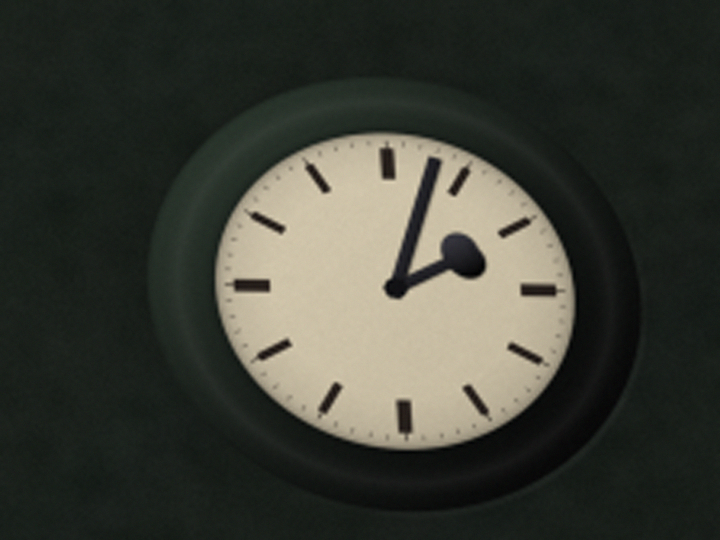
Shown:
**2:03**
